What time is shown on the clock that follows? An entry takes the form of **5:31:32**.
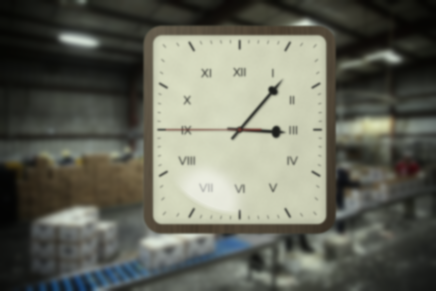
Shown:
**3:06:45**
